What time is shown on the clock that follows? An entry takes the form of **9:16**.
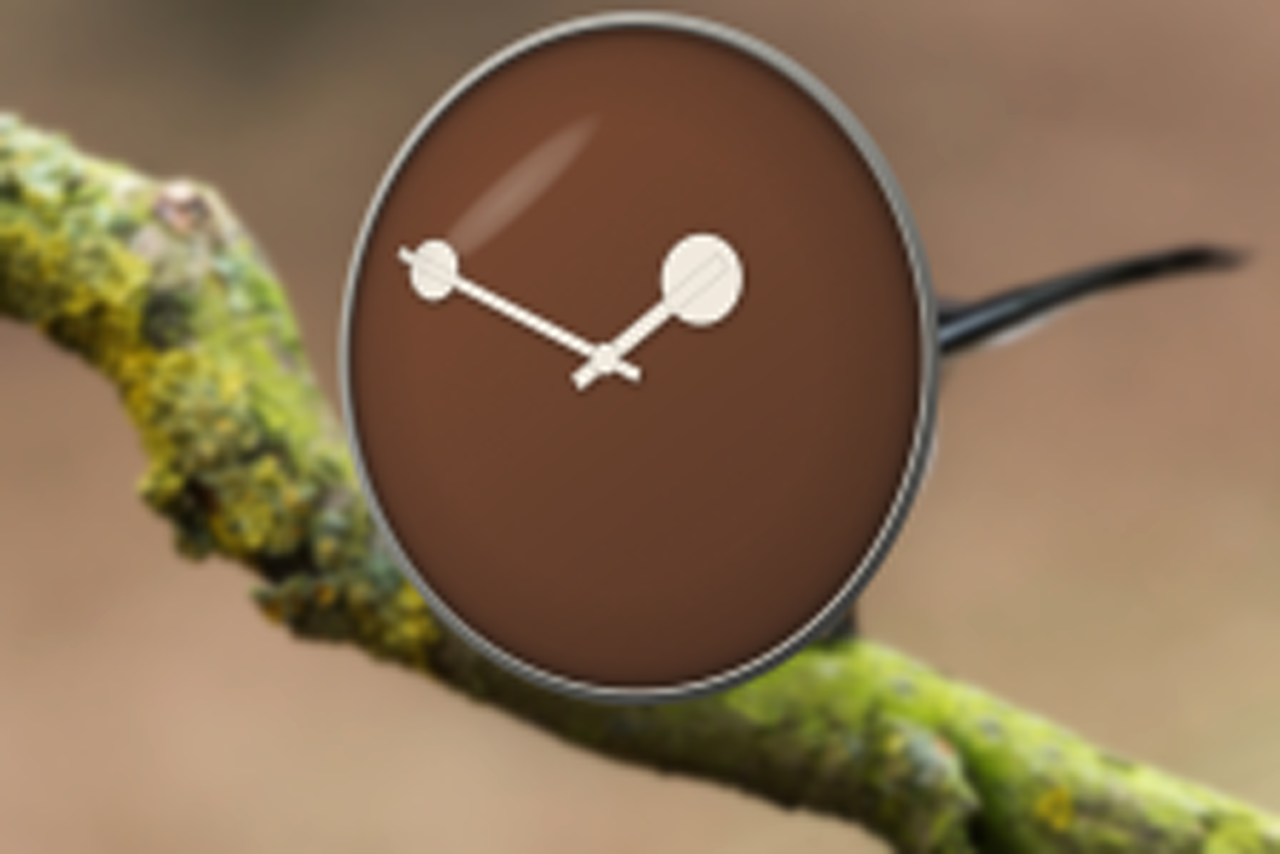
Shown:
**1:49**
